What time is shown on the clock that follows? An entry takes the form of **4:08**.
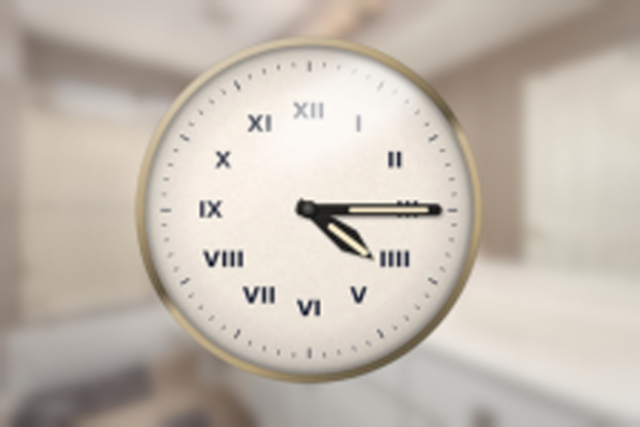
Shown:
**4:15**
